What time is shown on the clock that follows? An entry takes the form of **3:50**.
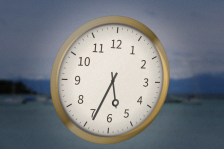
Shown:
**5:34**
